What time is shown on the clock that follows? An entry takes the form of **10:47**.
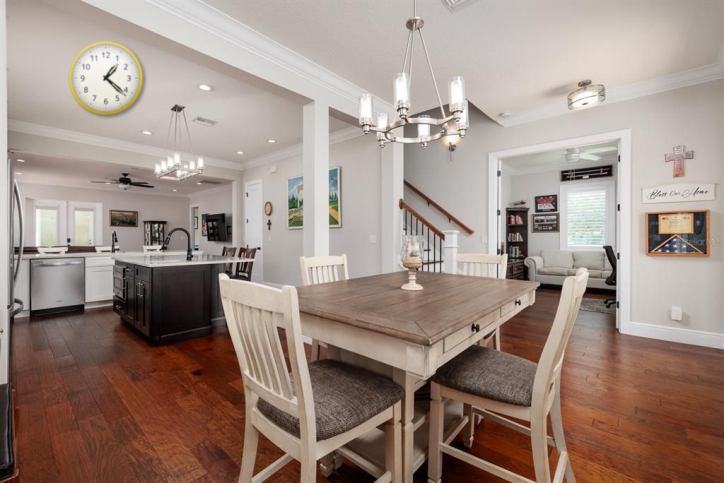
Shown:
**1:22**
